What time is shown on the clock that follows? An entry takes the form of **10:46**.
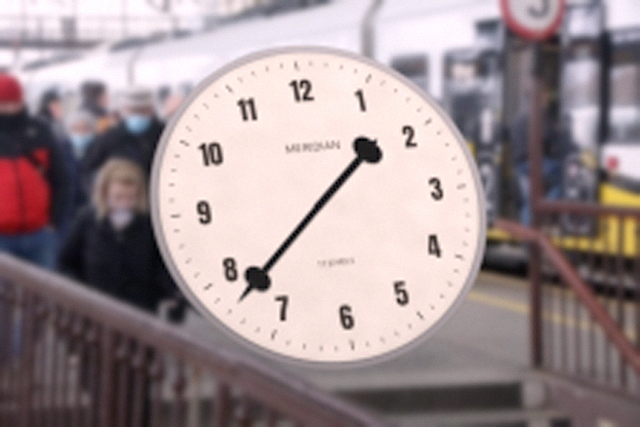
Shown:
**1:38**
